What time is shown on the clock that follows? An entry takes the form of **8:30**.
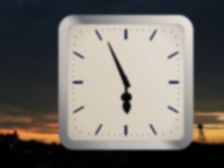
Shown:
**5:56**
